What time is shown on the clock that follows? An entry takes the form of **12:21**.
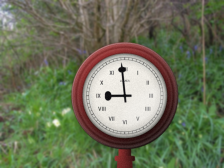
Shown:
**8:59**
